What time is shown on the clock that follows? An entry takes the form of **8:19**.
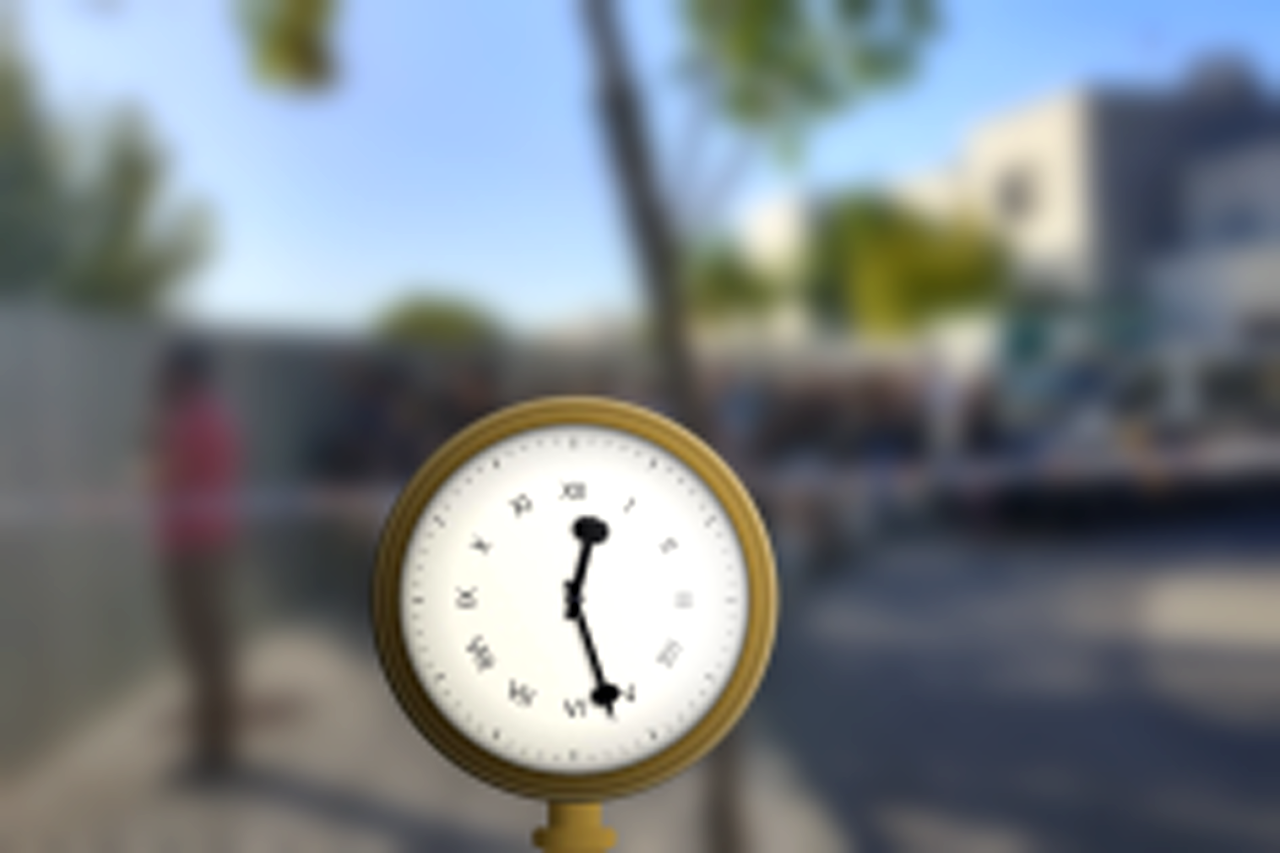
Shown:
**12:27**
